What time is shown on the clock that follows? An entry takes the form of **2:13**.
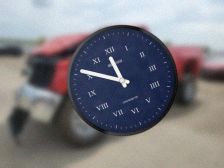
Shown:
**11:51**
